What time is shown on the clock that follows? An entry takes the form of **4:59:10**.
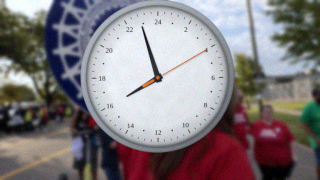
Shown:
**15:57:10**
